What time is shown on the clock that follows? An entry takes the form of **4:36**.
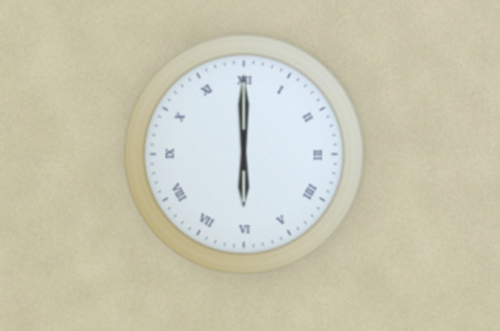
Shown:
**6:00**
